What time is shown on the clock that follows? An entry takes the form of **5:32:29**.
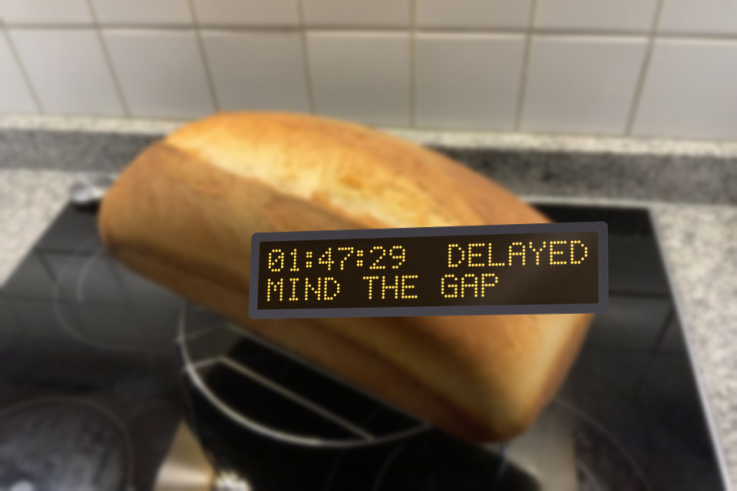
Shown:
**1:47:29**
